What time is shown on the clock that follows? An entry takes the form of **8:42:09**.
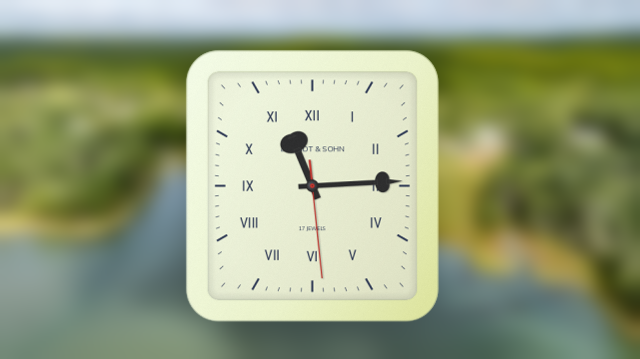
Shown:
**11:14:29**
